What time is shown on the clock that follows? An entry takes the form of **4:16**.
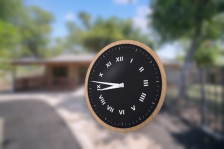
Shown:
**8:47**
